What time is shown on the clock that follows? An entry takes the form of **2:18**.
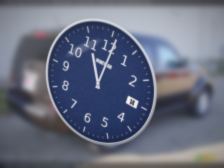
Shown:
**11:01**
